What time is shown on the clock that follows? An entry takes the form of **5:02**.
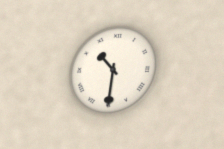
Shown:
**10:30**
